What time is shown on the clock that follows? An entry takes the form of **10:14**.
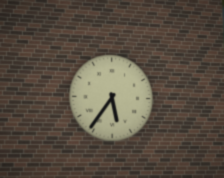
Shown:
**5:36**
